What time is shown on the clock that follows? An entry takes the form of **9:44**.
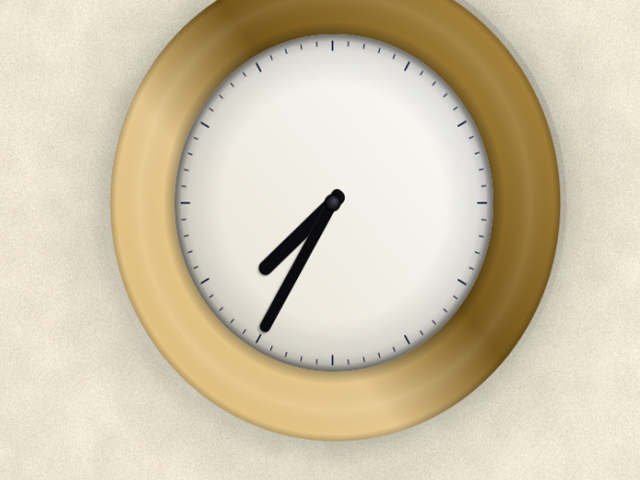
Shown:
**7:35**
